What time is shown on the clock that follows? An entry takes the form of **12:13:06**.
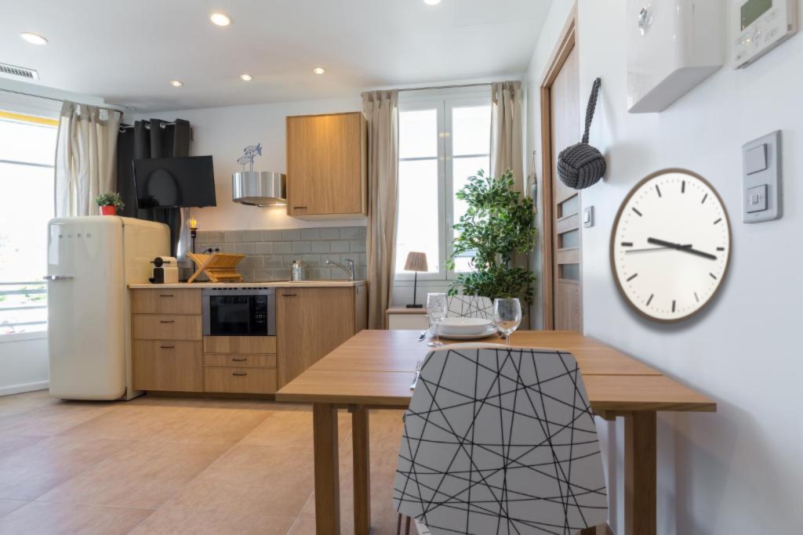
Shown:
**9:16:44**
